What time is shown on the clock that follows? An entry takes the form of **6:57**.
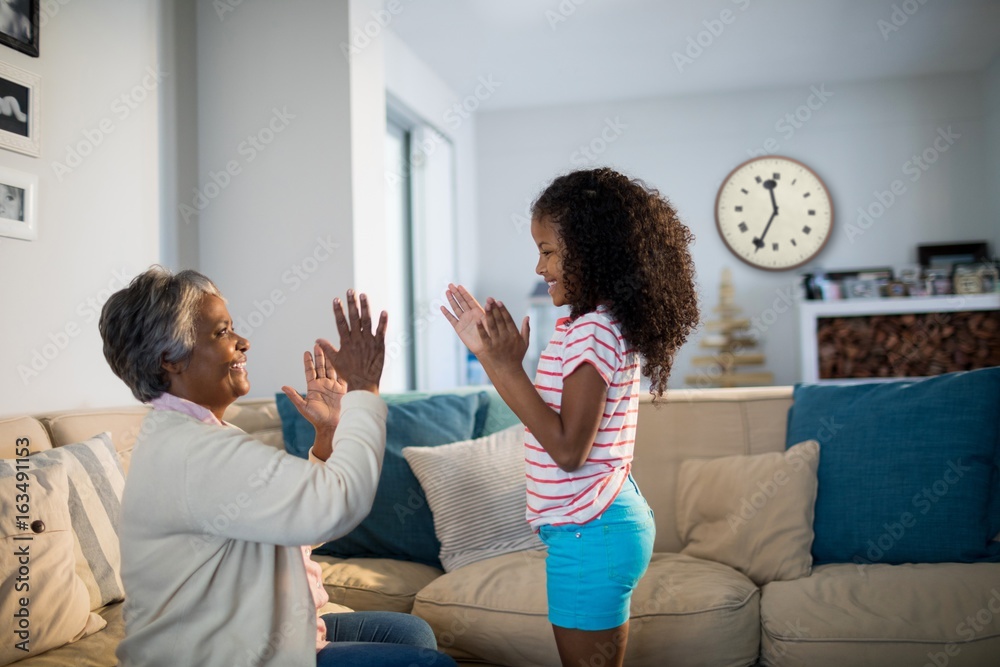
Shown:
**11:34**
